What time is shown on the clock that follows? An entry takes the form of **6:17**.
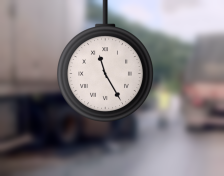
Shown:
**11:25**
